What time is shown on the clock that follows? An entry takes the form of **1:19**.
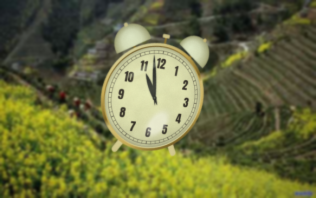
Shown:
**10:58**
